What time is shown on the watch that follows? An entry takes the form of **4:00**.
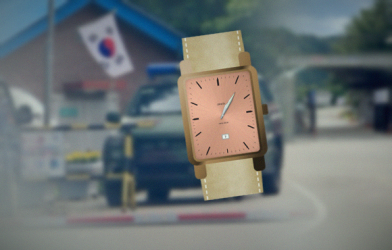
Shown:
**1:06**
